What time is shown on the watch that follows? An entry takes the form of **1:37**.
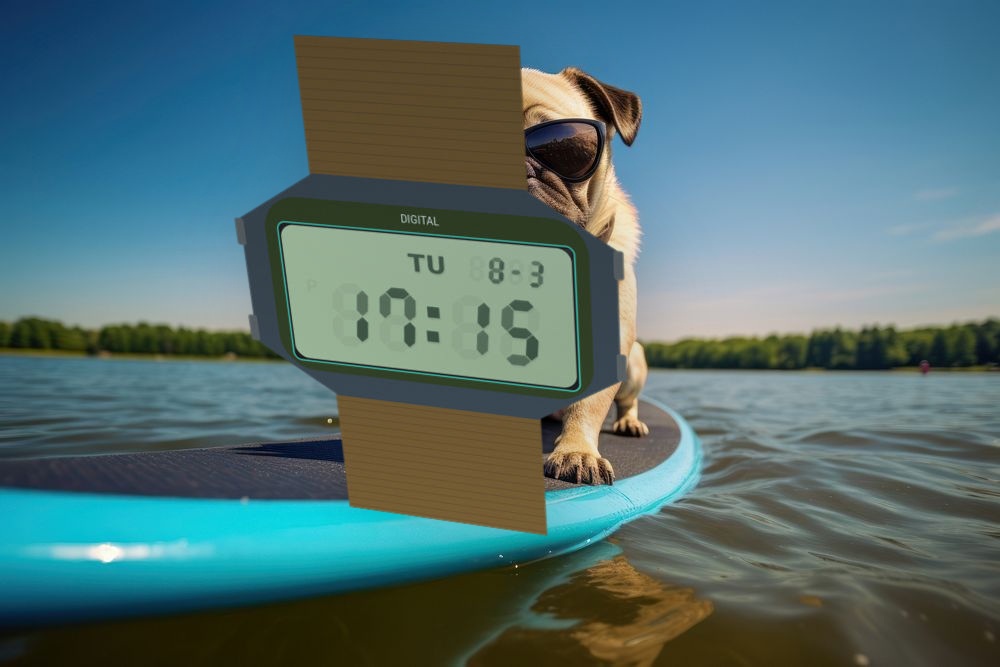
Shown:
**17:15**
